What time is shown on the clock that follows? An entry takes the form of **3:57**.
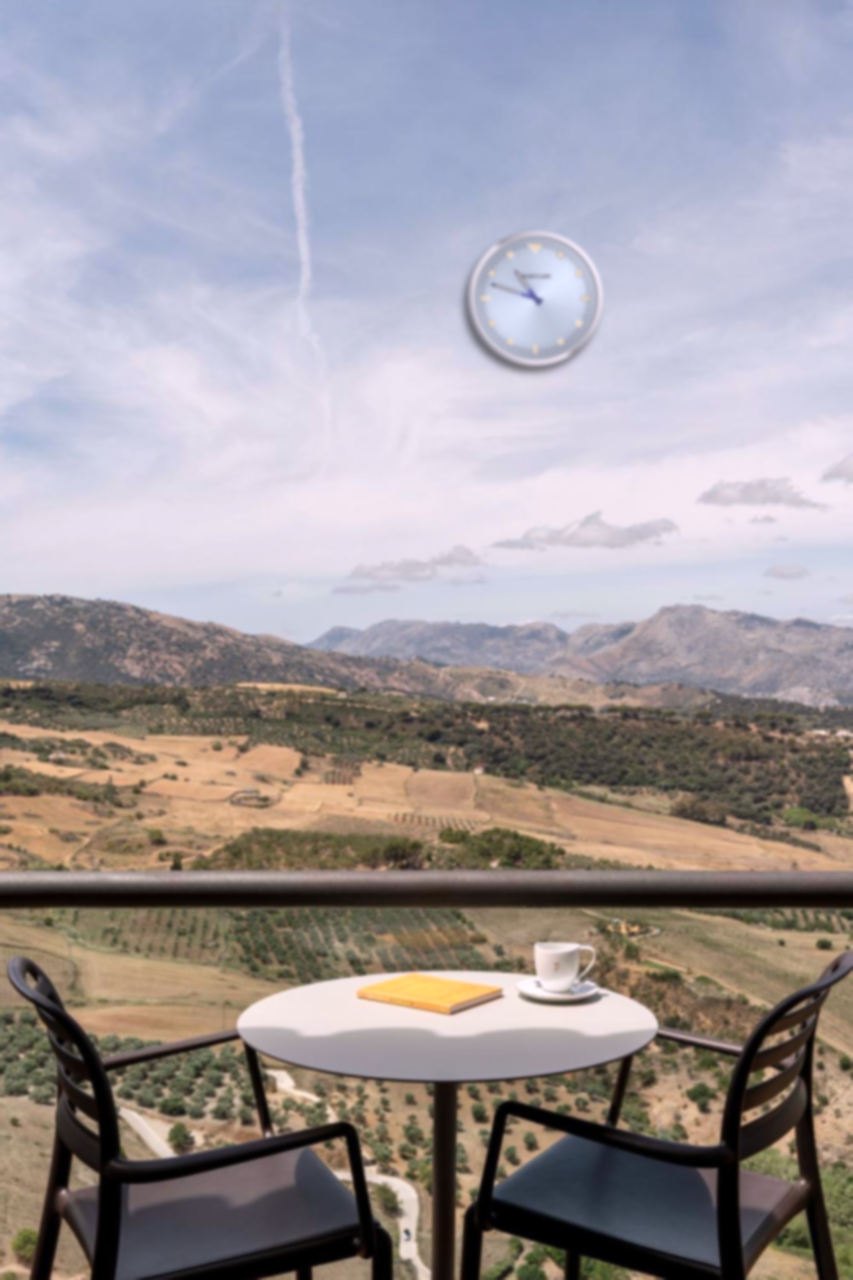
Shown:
**10:48**
